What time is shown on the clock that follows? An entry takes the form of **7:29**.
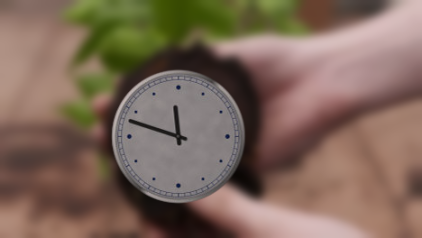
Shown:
**11:48**
